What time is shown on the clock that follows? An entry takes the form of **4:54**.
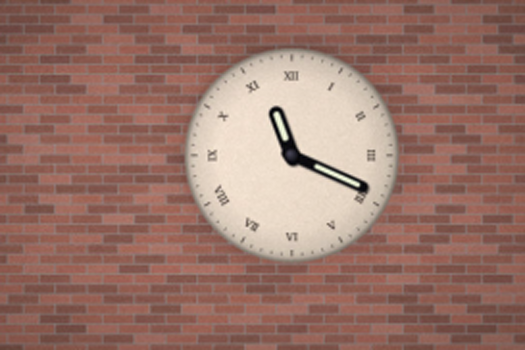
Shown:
**11:19**
